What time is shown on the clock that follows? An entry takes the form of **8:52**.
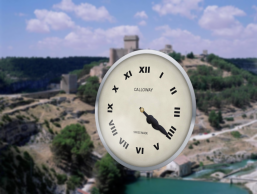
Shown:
**4:21**
